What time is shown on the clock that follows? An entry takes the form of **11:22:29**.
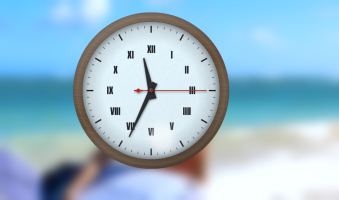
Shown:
**11:34:15**
